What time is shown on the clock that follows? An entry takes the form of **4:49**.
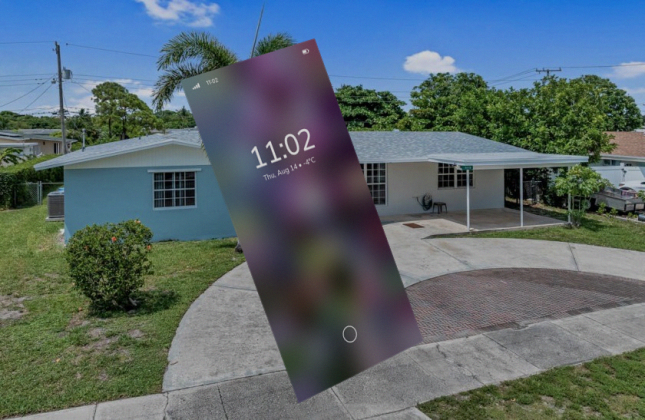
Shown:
**11:02**
